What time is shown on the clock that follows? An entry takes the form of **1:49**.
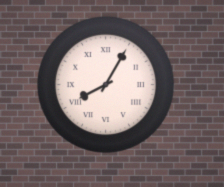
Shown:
**8:05**
